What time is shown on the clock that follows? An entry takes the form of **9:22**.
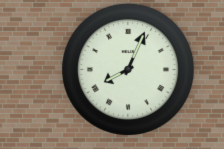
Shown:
**8:04**
